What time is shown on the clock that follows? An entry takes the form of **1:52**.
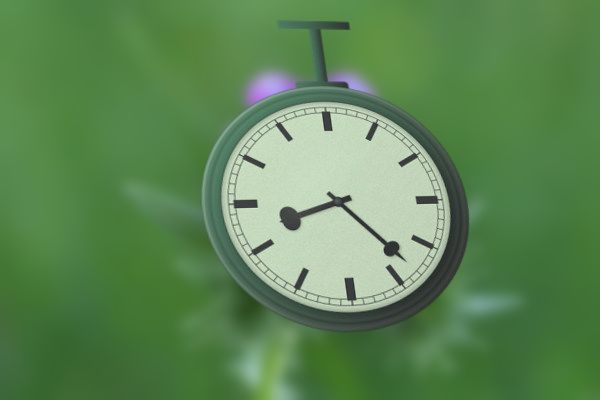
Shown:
**8:23**
